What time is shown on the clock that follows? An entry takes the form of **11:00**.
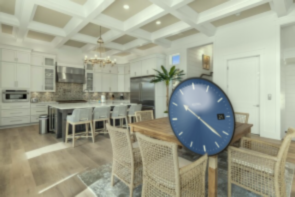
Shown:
**10:22**
